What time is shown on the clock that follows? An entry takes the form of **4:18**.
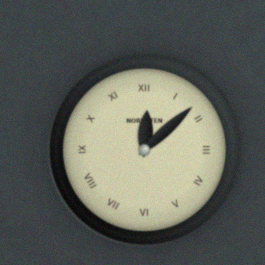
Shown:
**12:08**
